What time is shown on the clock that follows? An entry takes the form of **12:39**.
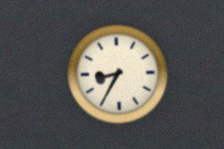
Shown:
**8:35**
